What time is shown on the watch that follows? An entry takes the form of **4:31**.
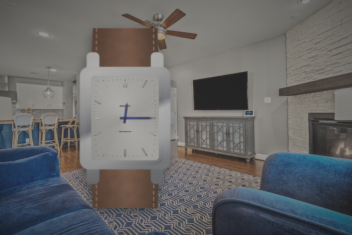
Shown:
**12:15**
